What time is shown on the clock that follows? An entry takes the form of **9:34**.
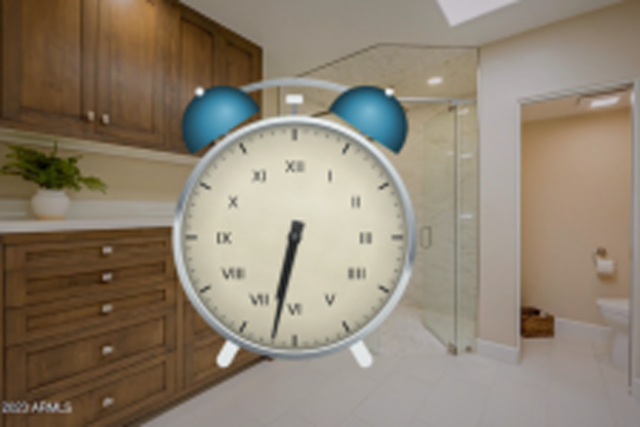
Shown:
**6:32**
